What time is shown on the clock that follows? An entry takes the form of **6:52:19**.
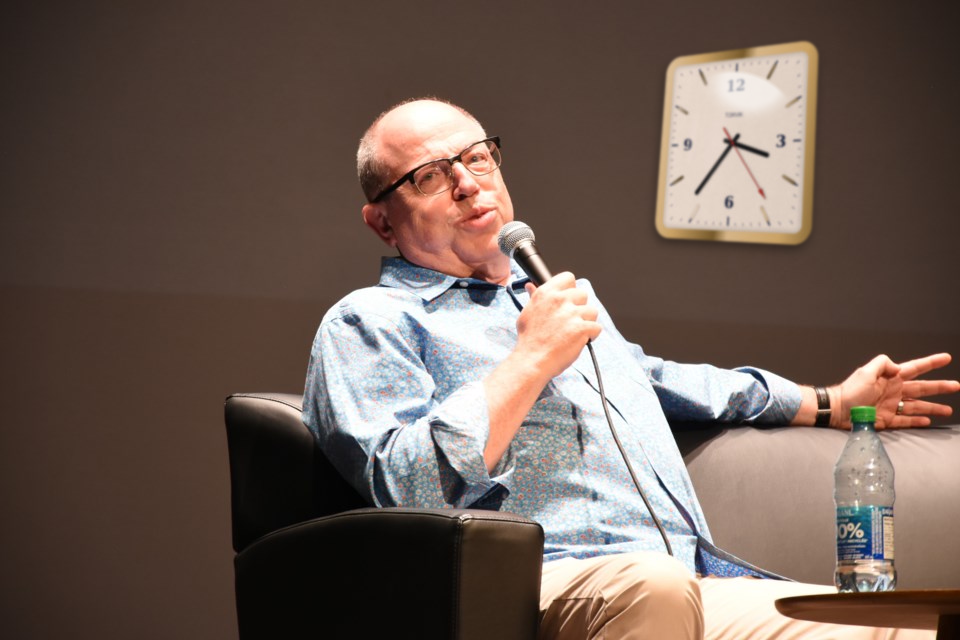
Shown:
**3:36:24**
